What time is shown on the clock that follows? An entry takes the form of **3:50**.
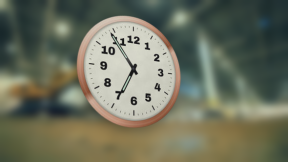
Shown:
**6:54**
